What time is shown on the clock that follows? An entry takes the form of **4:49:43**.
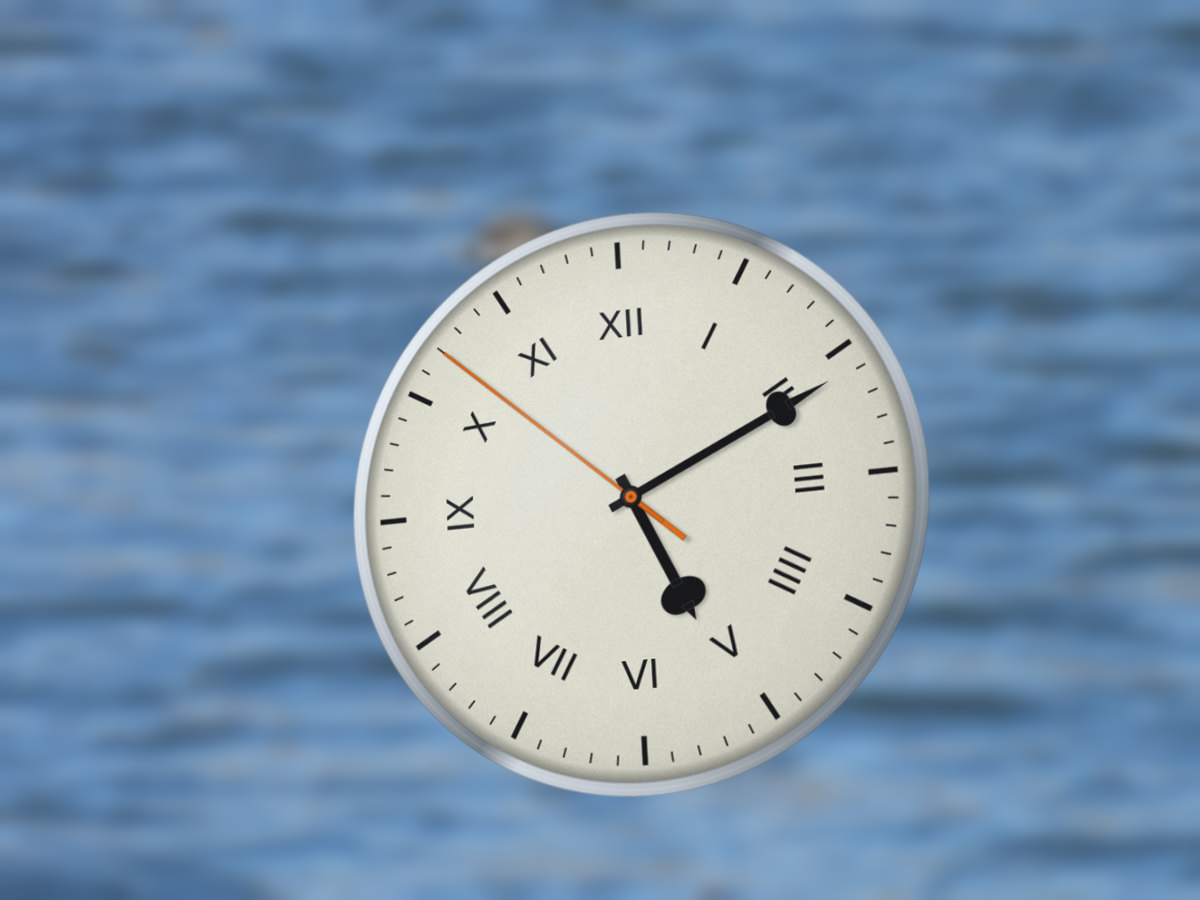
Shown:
**5:10:52**
